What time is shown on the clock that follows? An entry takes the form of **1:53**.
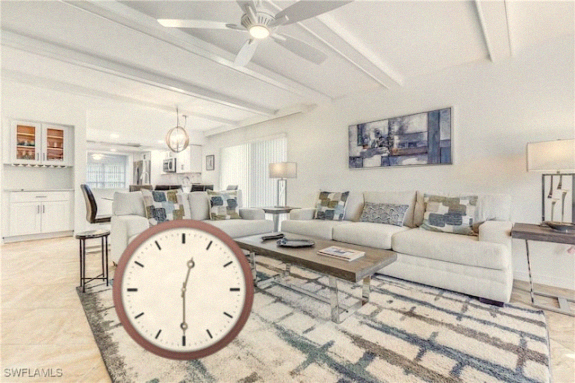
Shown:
**12:30**
